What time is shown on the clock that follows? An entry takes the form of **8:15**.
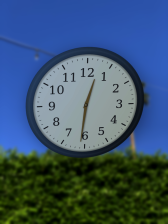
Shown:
**12:31**
